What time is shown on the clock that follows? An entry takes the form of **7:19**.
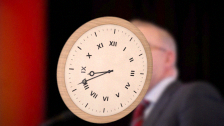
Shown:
**8:41**
